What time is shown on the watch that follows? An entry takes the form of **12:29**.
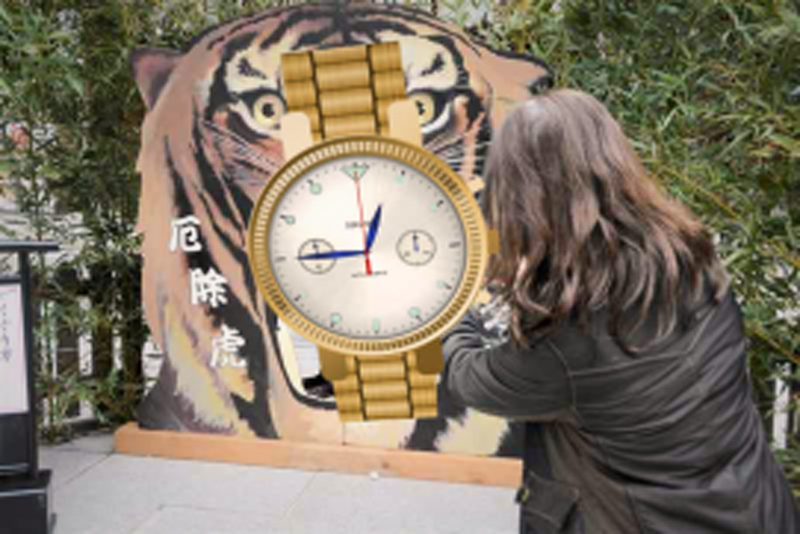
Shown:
**12:45**
